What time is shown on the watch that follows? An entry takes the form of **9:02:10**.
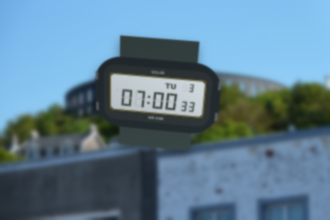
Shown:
**7:00:33**
